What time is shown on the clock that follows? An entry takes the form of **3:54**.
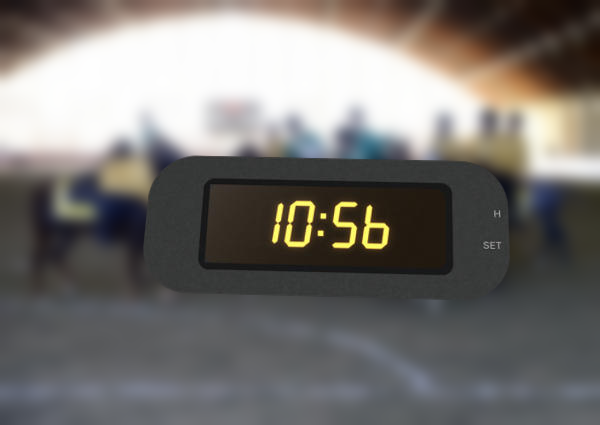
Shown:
**10:56**
